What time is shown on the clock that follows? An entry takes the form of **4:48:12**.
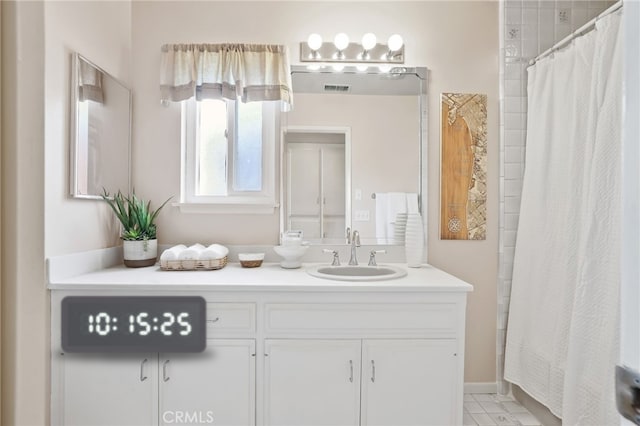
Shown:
**10:15:25**
